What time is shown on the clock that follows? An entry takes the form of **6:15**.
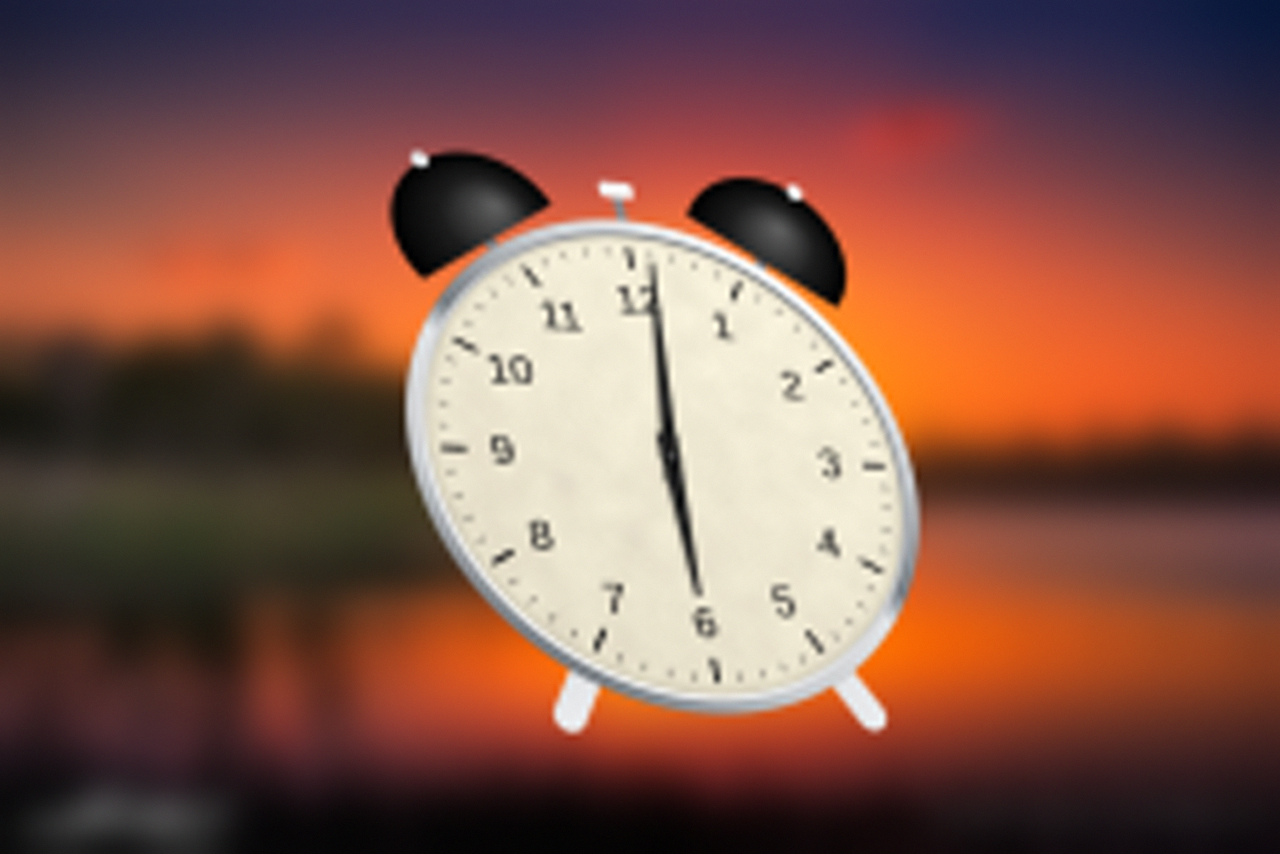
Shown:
**6:01**
